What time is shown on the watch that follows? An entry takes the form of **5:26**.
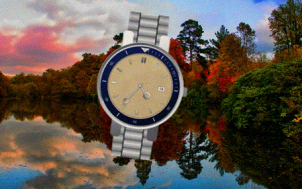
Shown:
**4:36**
